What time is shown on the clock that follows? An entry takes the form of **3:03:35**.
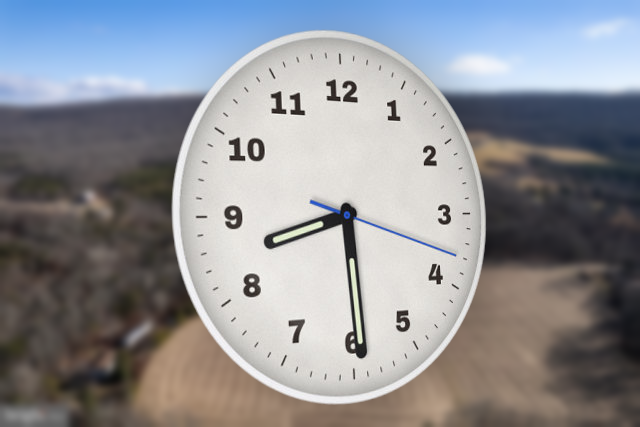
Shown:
**8:29:18**
